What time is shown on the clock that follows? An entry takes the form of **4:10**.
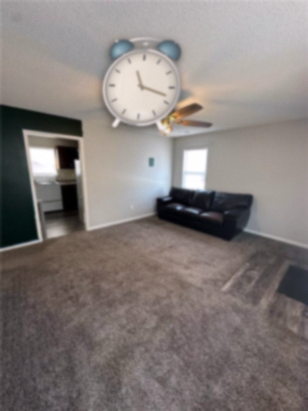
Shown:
**11:18**
